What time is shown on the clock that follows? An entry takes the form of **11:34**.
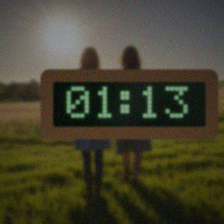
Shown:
**1:13**
